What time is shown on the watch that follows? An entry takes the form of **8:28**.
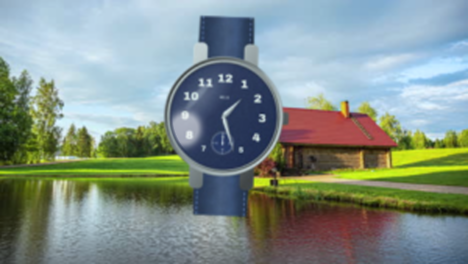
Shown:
**1:27**
